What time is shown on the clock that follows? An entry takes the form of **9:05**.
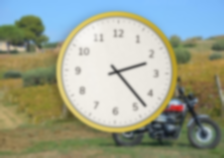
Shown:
**2:23**
